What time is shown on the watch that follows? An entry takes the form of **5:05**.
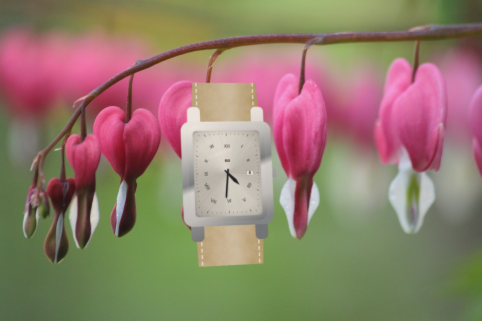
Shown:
**4:31**
